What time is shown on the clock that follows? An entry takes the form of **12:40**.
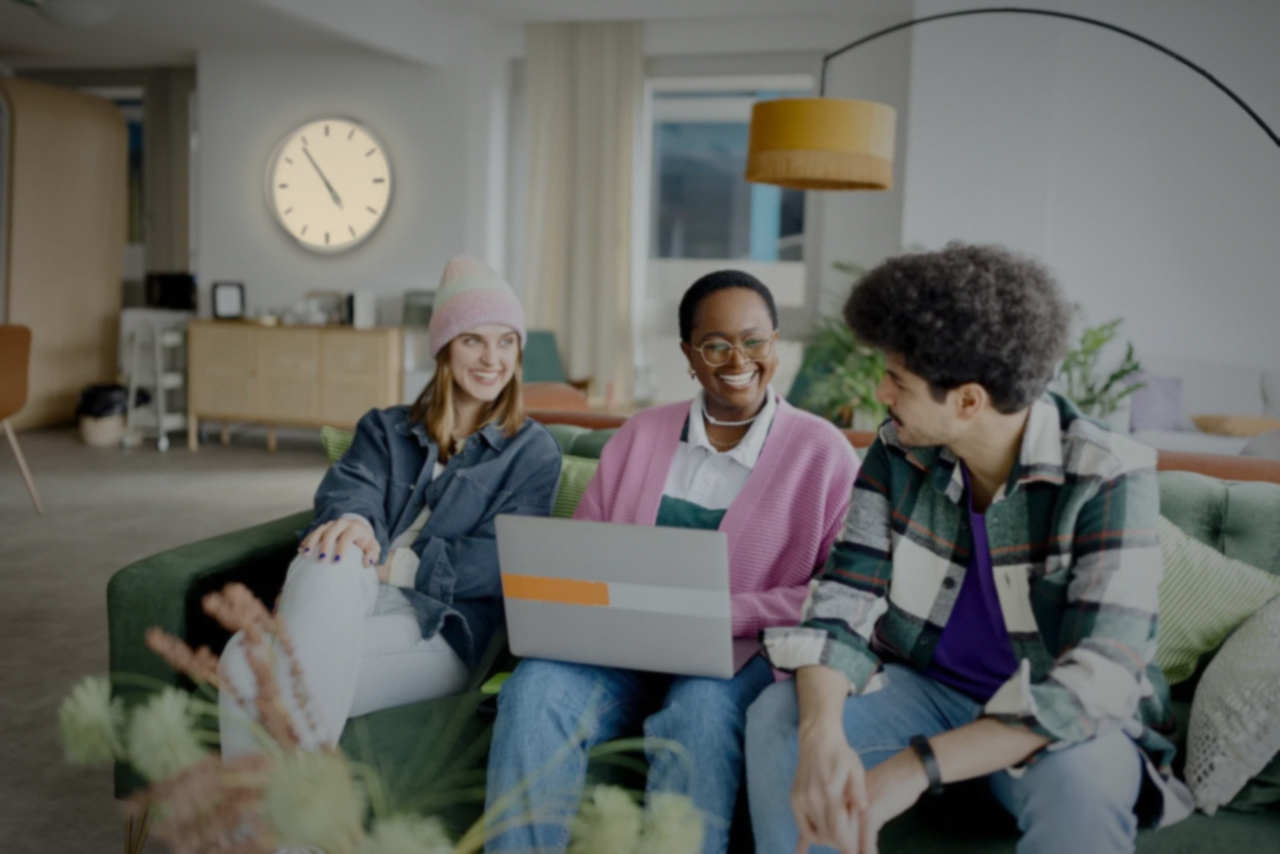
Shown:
**4:54**
